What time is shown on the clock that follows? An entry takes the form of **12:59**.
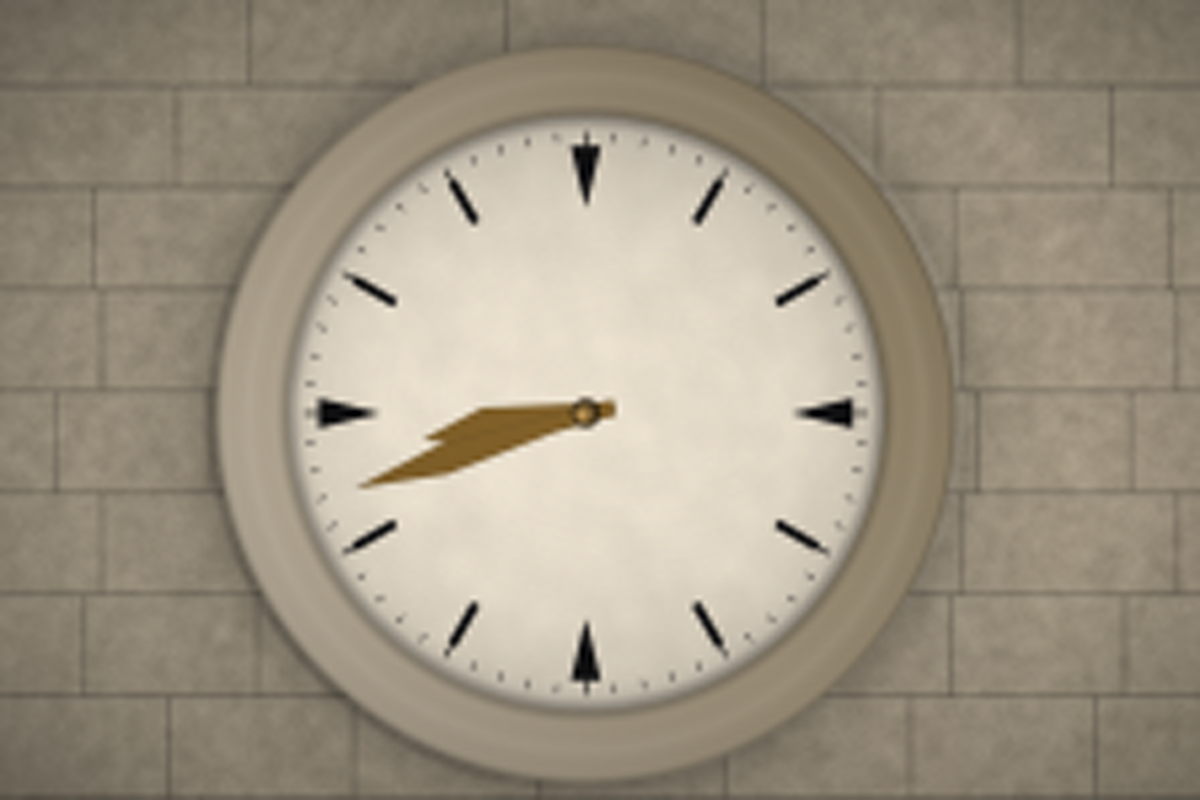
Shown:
**8:42**
